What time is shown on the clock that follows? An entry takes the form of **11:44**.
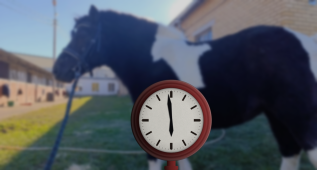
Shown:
**5:59**
